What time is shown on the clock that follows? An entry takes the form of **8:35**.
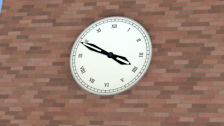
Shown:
**3:49**
